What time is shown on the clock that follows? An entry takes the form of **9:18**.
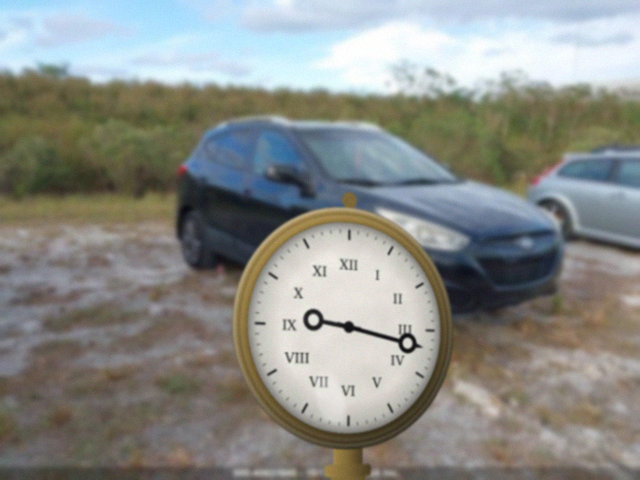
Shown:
**9:17**
